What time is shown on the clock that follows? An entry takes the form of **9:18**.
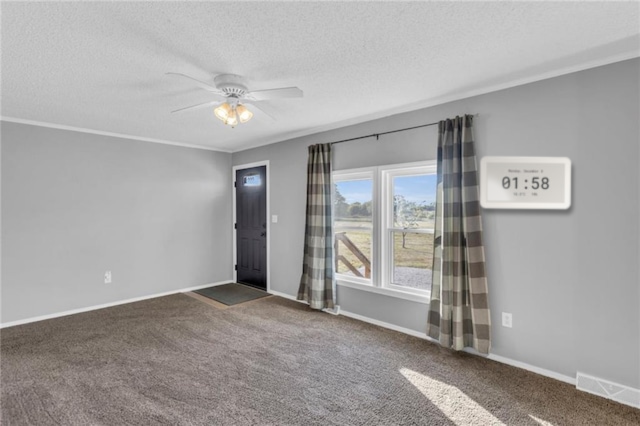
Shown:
**1:58**
